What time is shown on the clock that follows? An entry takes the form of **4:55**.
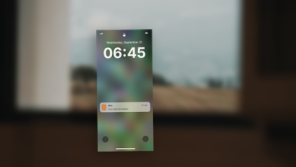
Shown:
**6:45**
